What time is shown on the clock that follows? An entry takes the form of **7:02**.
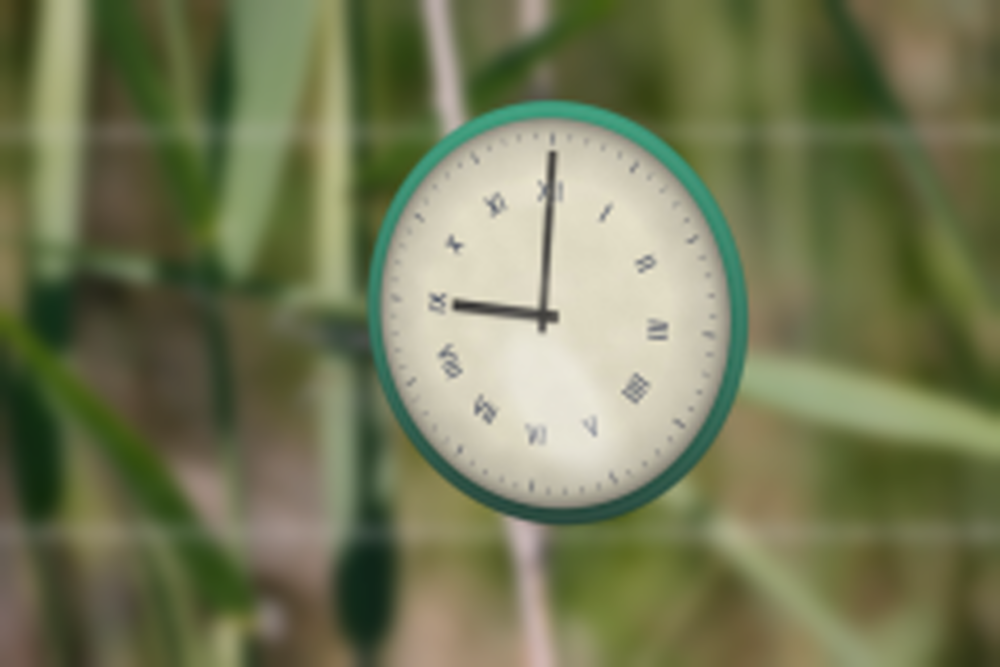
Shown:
**9:00**
